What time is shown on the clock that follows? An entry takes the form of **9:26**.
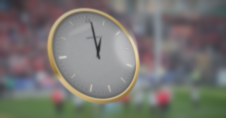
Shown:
**1:01**
